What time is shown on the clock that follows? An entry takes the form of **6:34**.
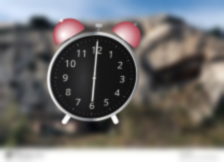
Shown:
**6:00**
